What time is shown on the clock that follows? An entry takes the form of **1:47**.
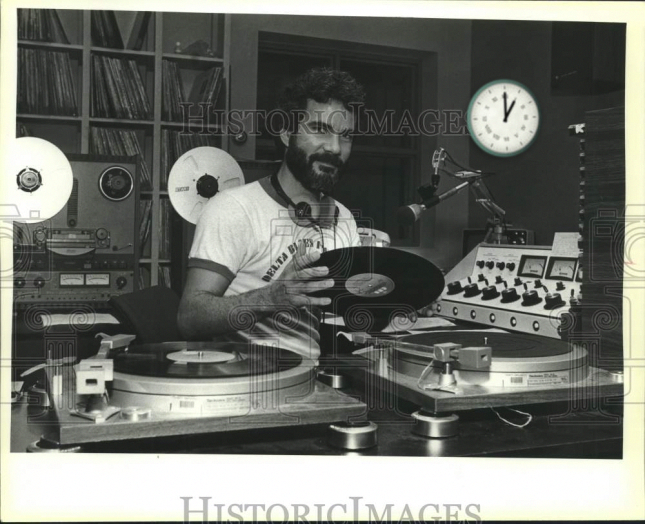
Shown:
**1:00**
